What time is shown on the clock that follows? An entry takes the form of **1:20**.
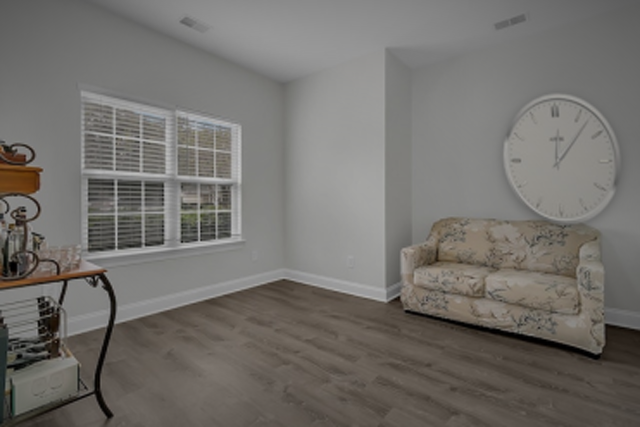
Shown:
**12:07**
